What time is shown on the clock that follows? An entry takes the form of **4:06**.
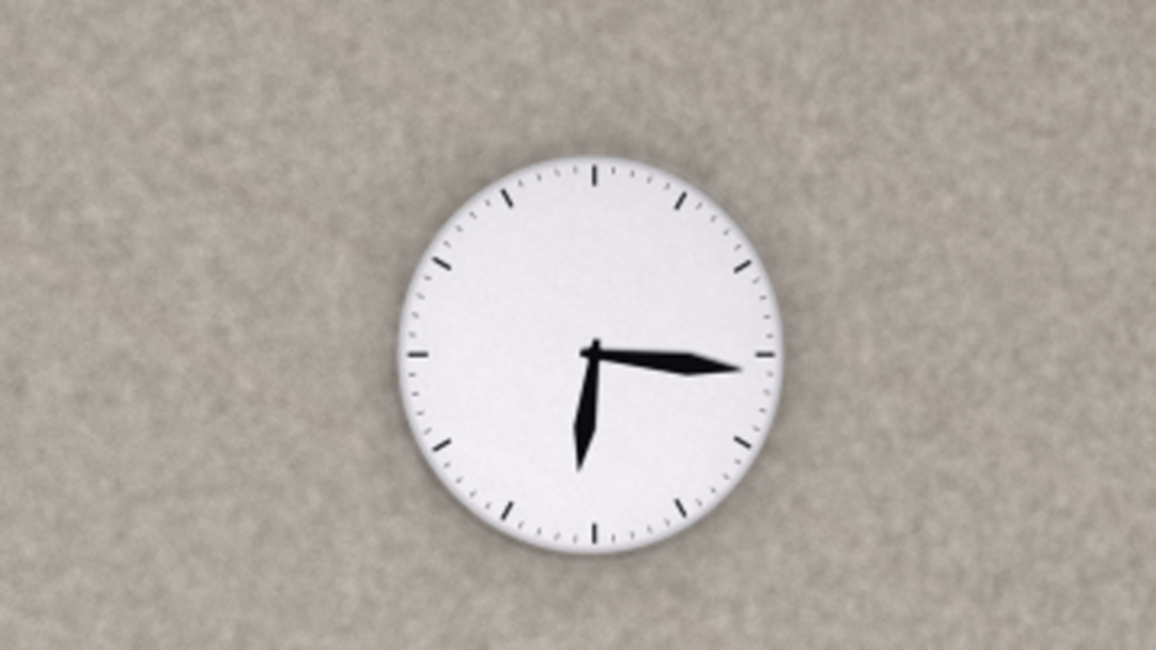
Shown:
**6:16**
